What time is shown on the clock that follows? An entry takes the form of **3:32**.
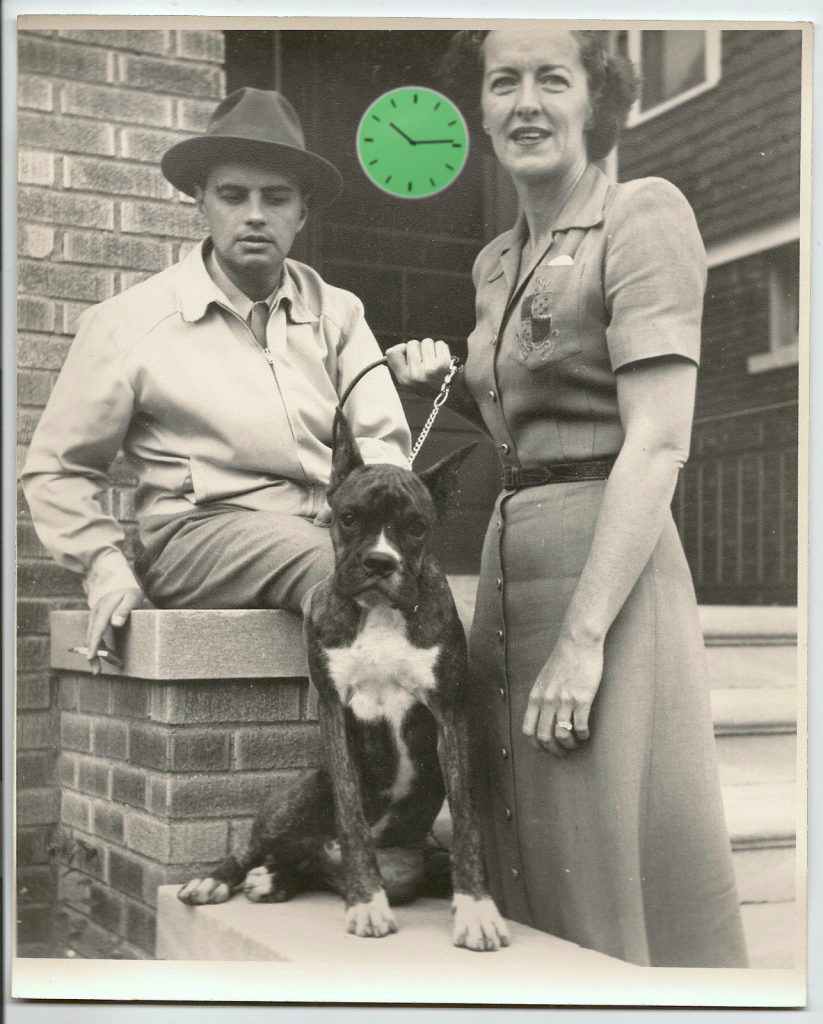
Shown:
**10:14**
